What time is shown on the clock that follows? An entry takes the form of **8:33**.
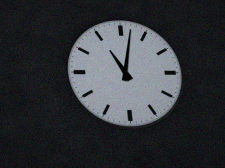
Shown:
**11:02**
